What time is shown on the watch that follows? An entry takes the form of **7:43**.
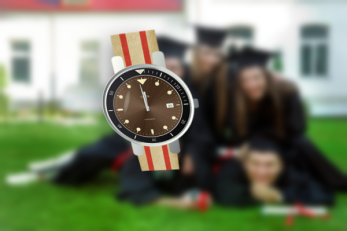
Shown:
**11:59**
